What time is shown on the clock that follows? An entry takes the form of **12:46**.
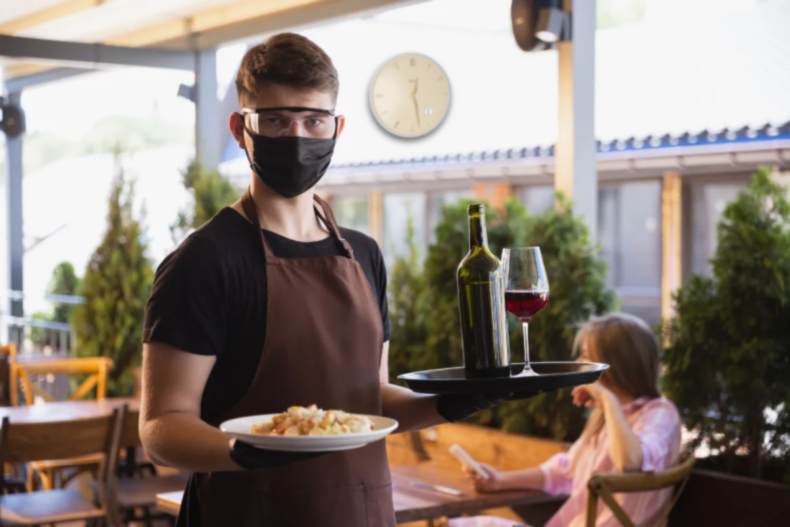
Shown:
**12:28**
